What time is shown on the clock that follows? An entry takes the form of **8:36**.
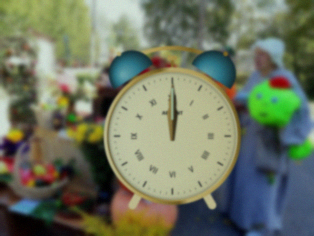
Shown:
**12:00**
